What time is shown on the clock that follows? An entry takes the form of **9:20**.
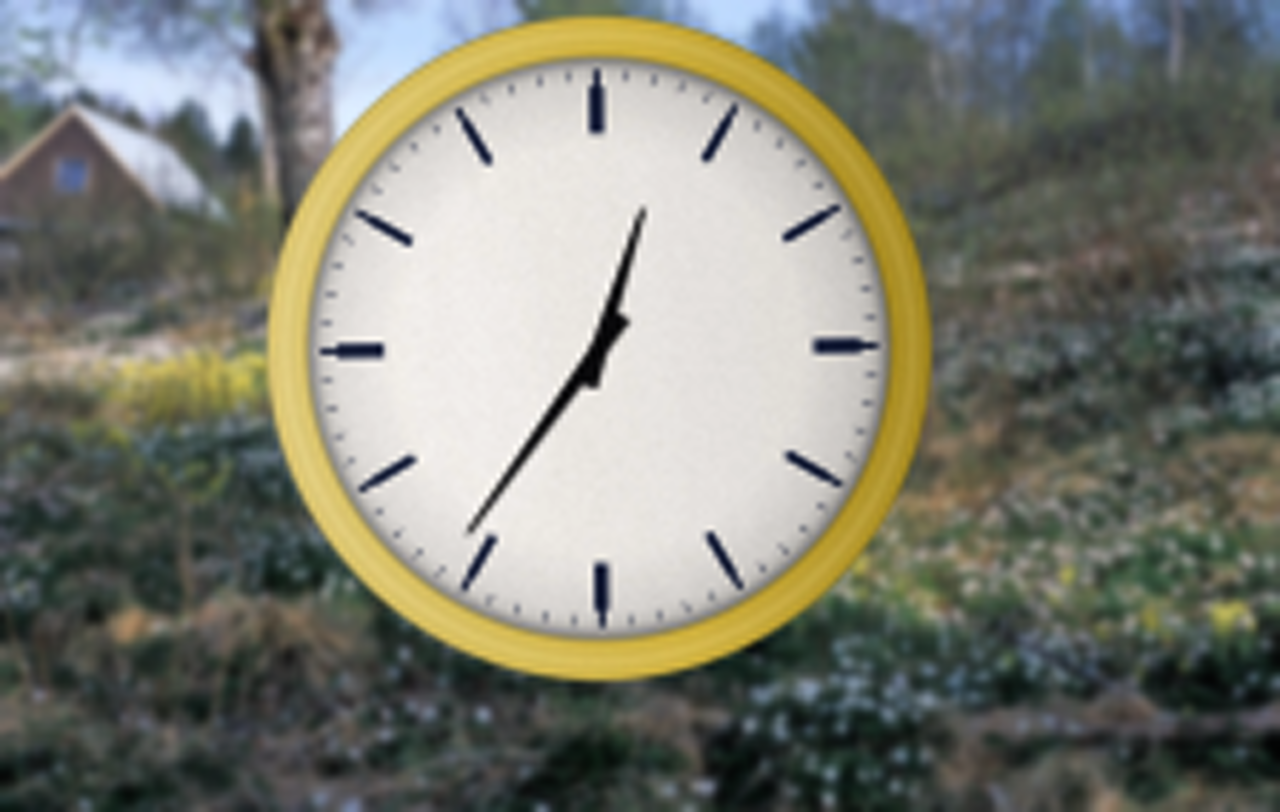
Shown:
**12:36**
